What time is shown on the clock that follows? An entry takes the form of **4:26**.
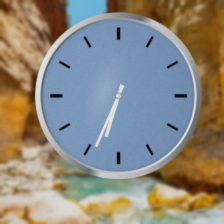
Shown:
**6:34**
